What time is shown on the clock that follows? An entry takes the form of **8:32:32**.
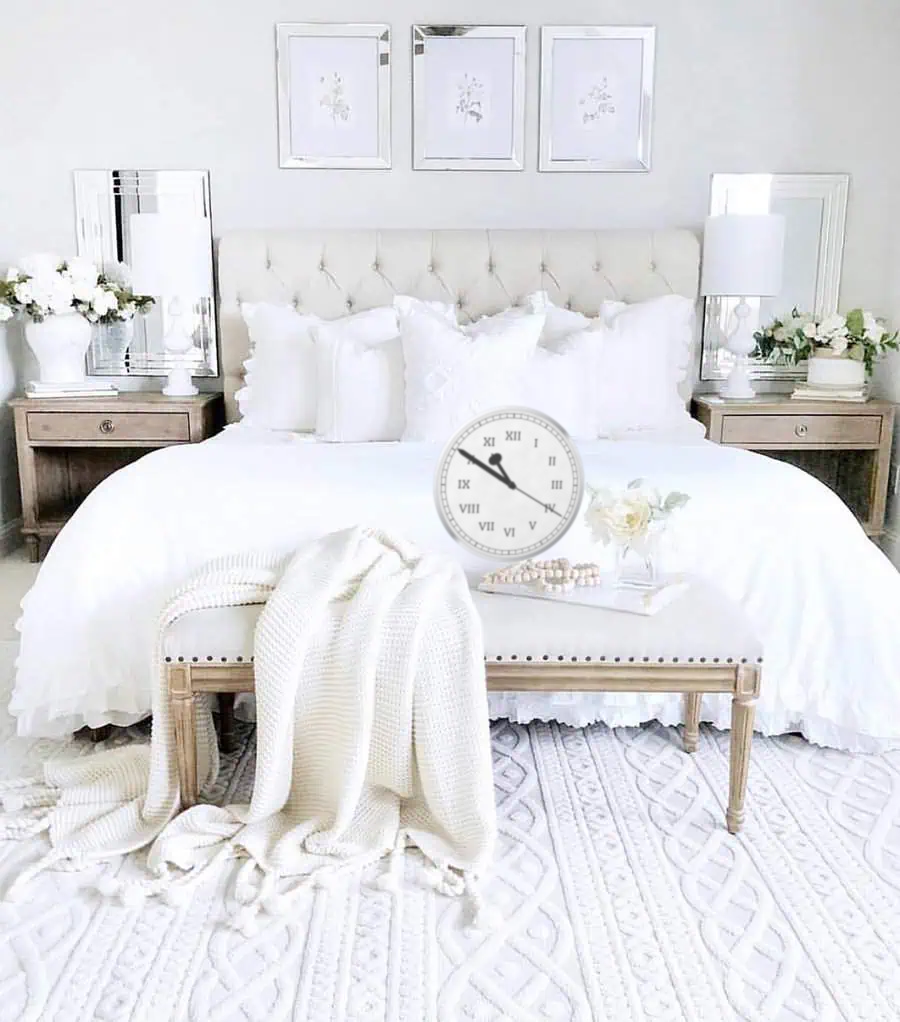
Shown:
**10:50:20**
